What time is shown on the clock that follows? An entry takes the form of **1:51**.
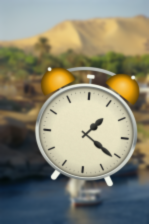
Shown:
**1:21**
